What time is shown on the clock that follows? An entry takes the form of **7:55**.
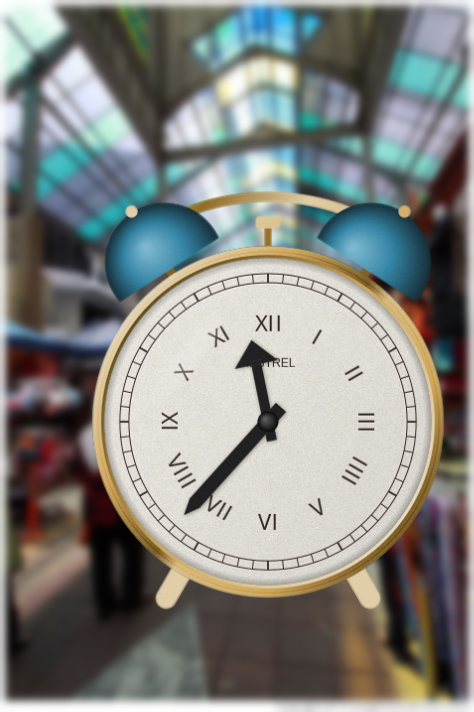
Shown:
**11:37**
